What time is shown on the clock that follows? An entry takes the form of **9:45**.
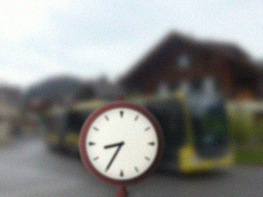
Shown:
**8:35**
